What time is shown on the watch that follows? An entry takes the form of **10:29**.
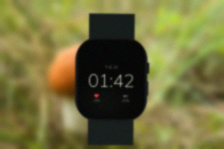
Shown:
**1:42**
